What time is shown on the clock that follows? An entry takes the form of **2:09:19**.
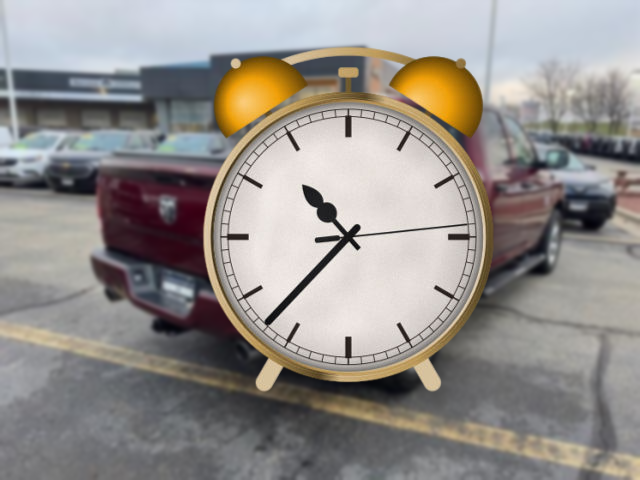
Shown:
**10:37:14**
